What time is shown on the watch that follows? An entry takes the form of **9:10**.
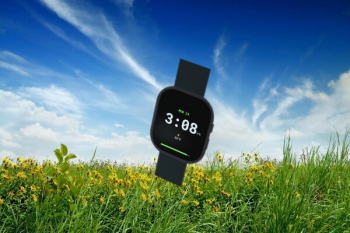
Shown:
**3:08**
